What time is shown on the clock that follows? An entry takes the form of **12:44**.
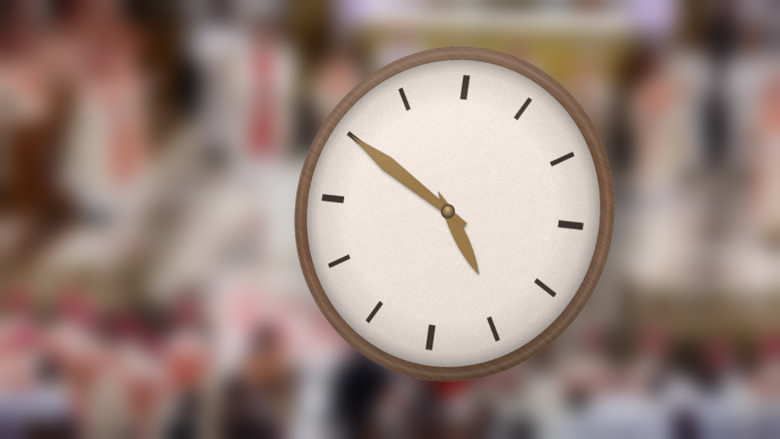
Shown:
**4:50**
